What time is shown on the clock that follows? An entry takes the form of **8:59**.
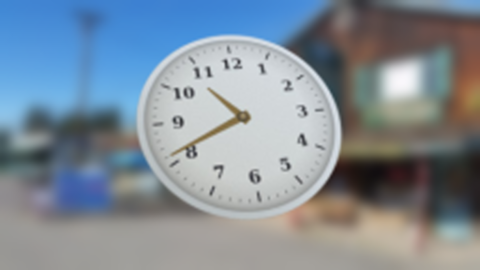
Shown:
**10:41**
